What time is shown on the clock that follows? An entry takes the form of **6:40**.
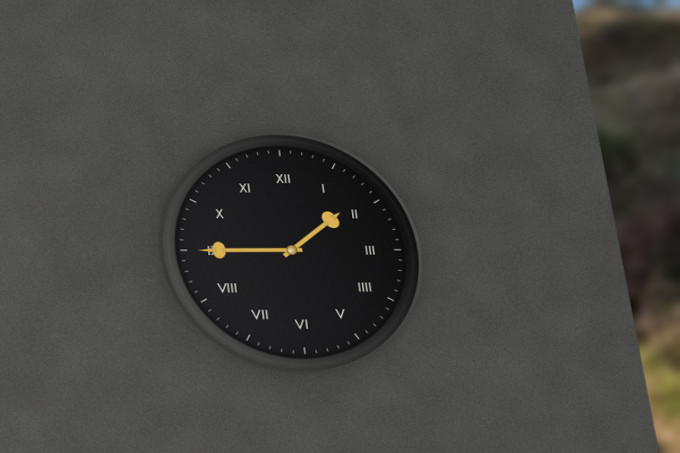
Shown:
**1:45**
